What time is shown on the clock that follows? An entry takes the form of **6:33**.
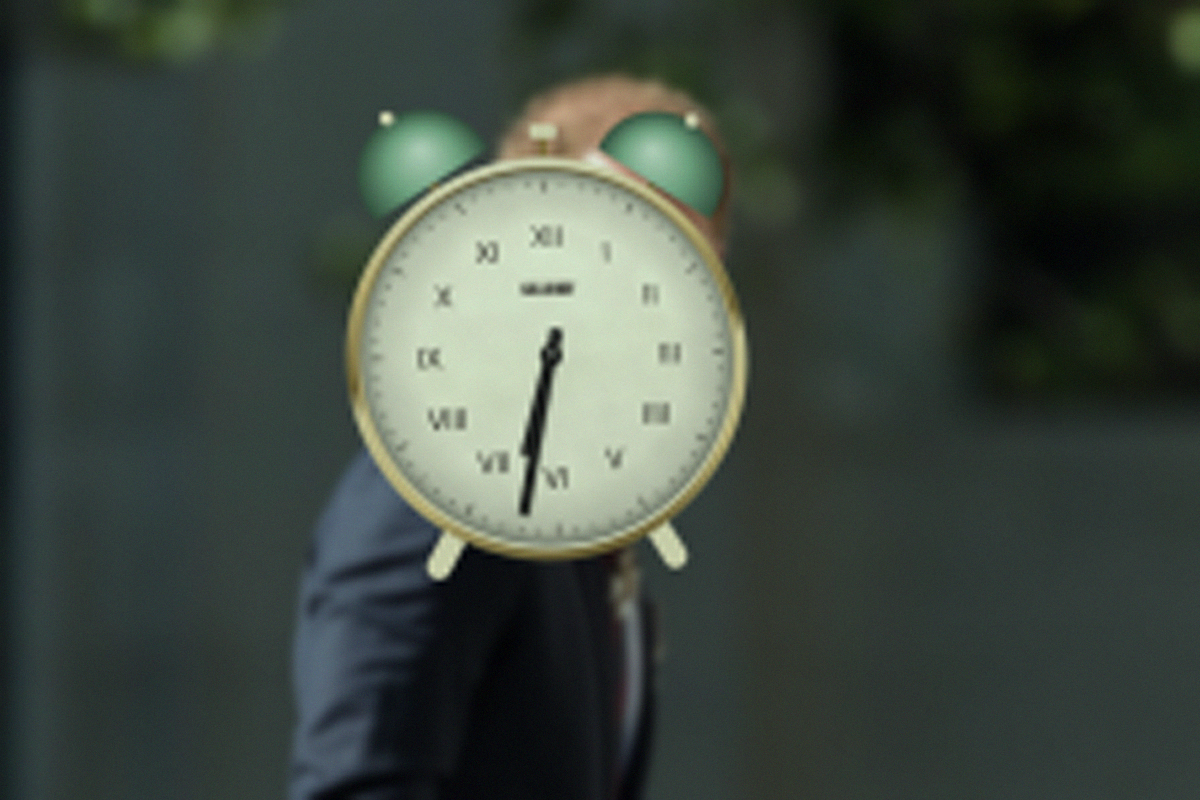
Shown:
**6:32**
